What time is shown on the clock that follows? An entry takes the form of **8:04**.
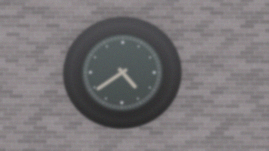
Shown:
**4:39**
